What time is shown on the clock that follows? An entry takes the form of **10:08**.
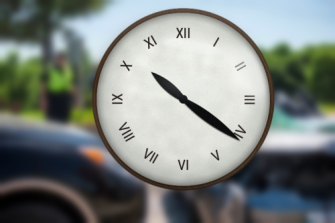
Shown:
**10:21**
